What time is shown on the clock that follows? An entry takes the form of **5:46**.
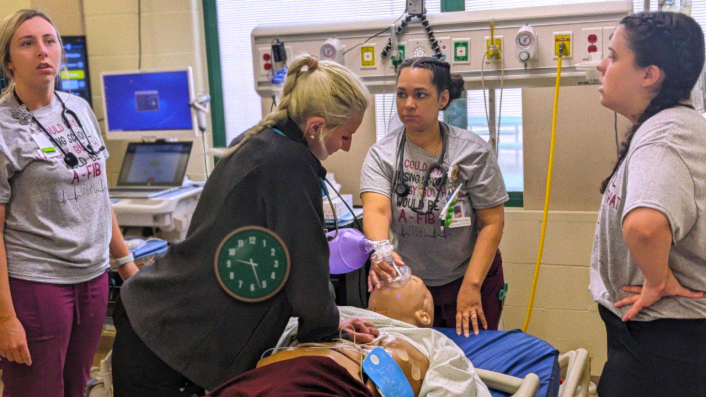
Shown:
**9:27**
